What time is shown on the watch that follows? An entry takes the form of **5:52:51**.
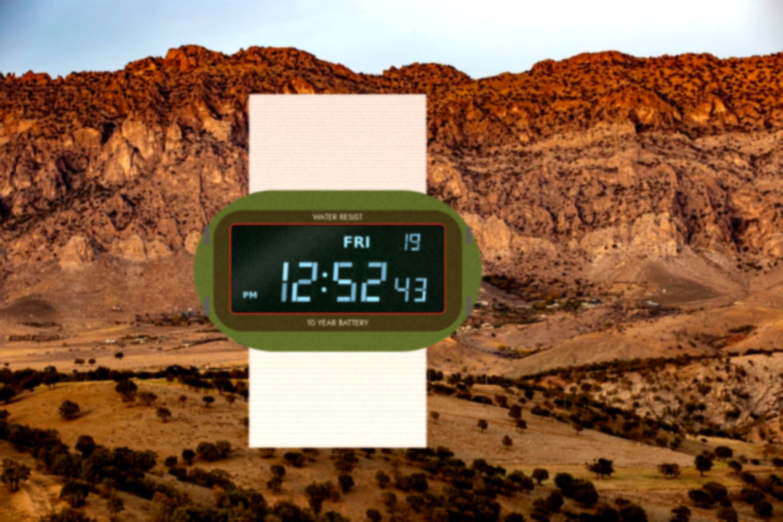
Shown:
**12:52:43**
